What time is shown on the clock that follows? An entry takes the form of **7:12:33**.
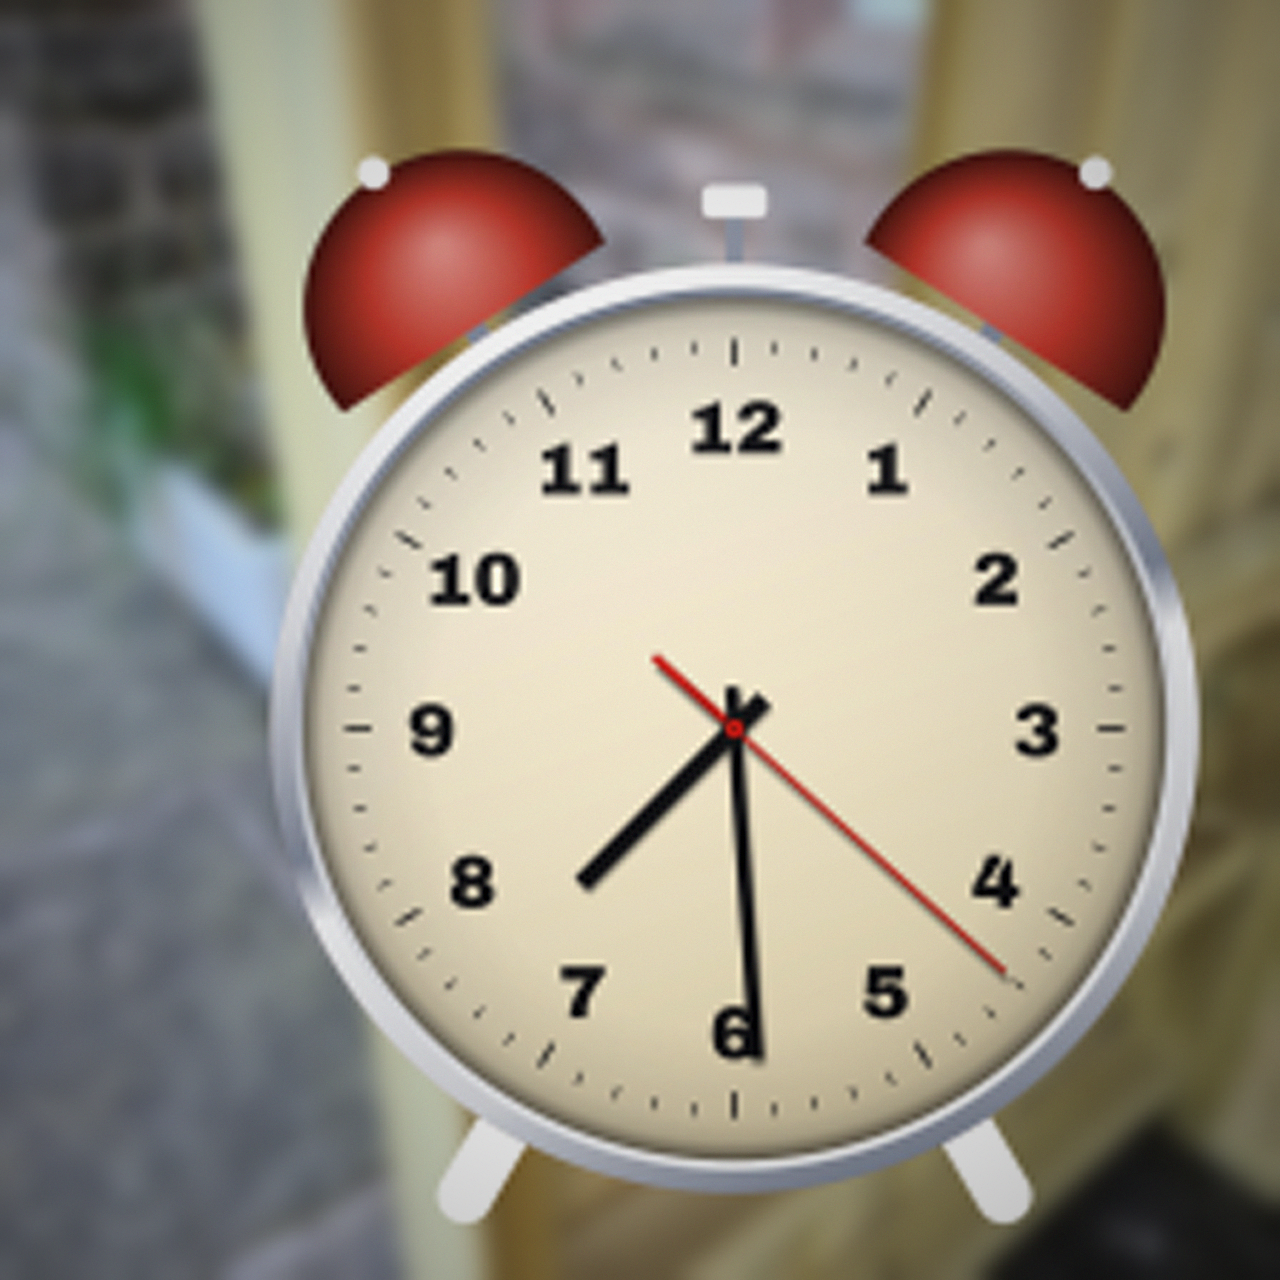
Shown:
**7:29:22**
